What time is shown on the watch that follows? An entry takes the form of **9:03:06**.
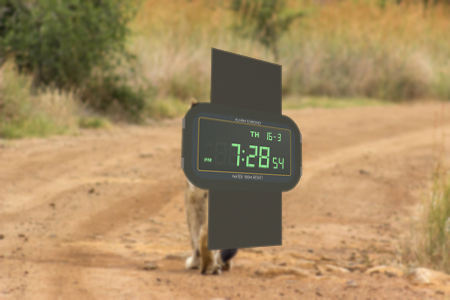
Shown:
**7:28:54**
